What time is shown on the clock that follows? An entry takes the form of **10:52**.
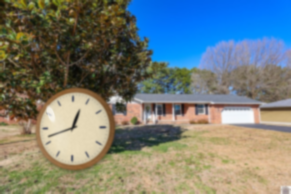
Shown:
**12:42**
